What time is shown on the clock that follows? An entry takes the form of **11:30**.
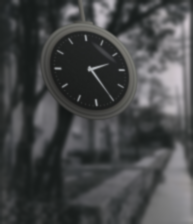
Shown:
**2:25**
